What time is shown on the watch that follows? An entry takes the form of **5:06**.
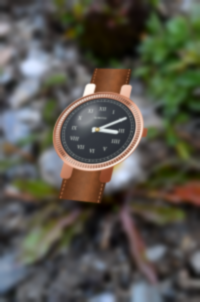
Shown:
**3:10**
